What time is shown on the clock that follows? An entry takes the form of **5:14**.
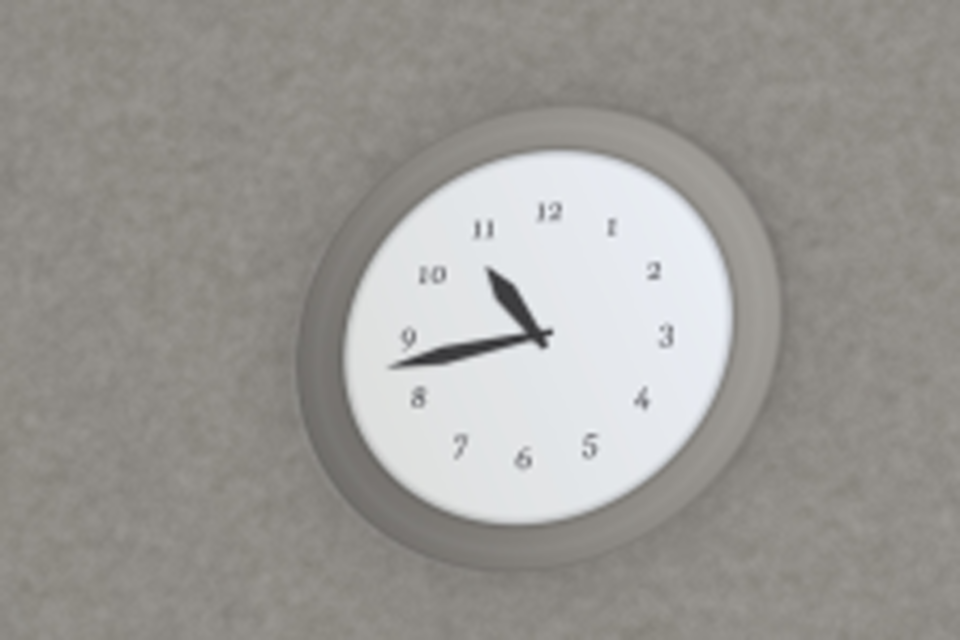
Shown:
**10:43**
